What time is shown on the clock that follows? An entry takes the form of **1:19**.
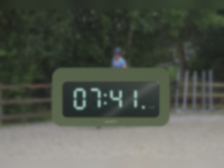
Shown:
**7:41**
